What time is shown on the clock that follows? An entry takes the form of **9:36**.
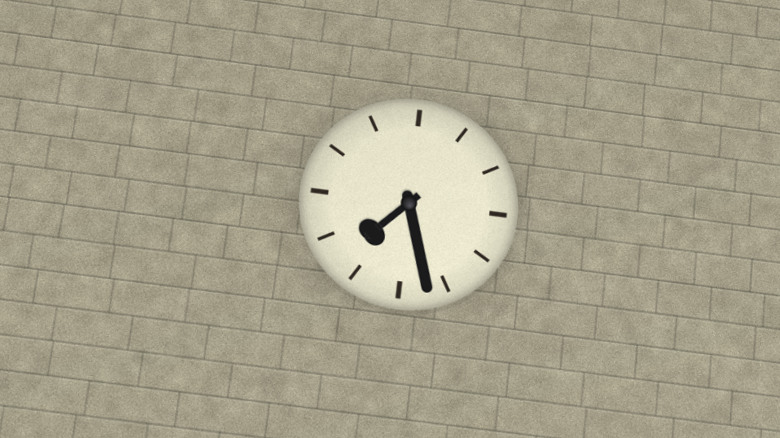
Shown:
**7:27**
